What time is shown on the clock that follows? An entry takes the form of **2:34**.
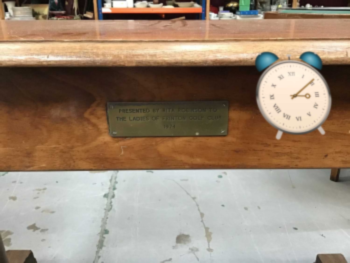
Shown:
**3:09**
